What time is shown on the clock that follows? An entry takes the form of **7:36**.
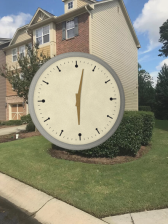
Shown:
**6:02**
